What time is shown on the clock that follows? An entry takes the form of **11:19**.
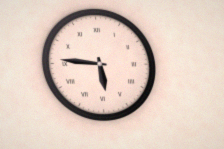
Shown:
**5:46**
